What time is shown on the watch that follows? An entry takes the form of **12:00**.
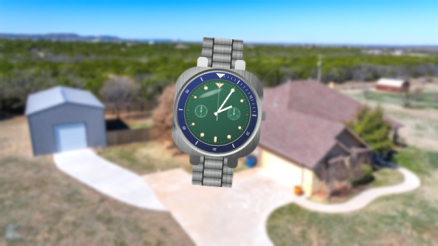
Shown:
**2:05**
